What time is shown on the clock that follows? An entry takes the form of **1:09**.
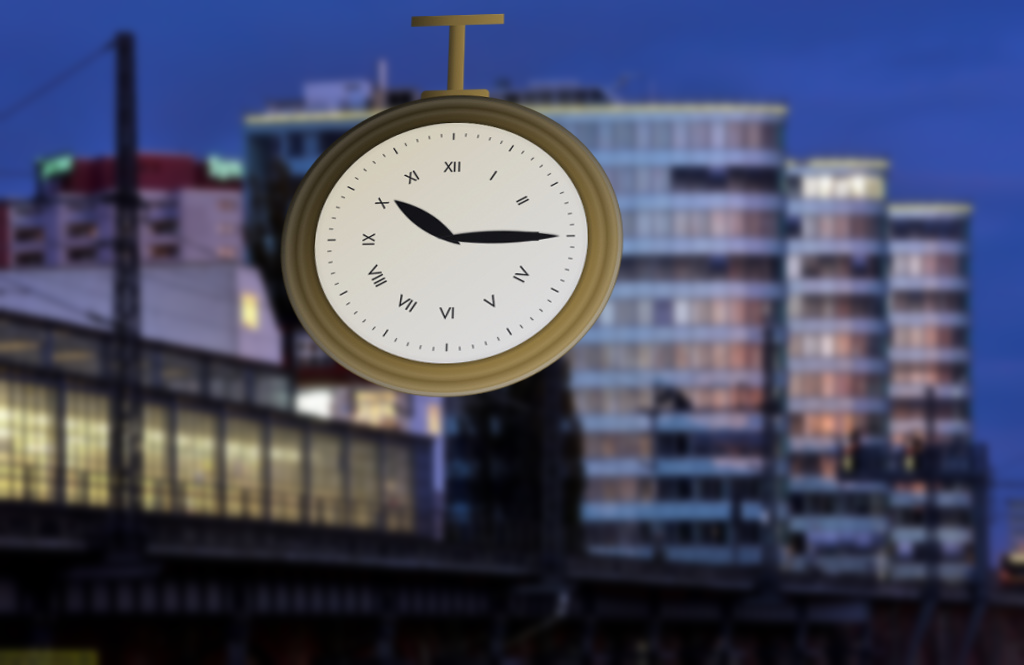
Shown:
**10:15**
